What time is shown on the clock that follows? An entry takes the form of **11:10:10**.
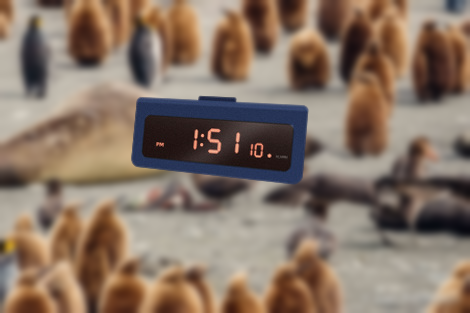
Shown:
**1:51:10**
